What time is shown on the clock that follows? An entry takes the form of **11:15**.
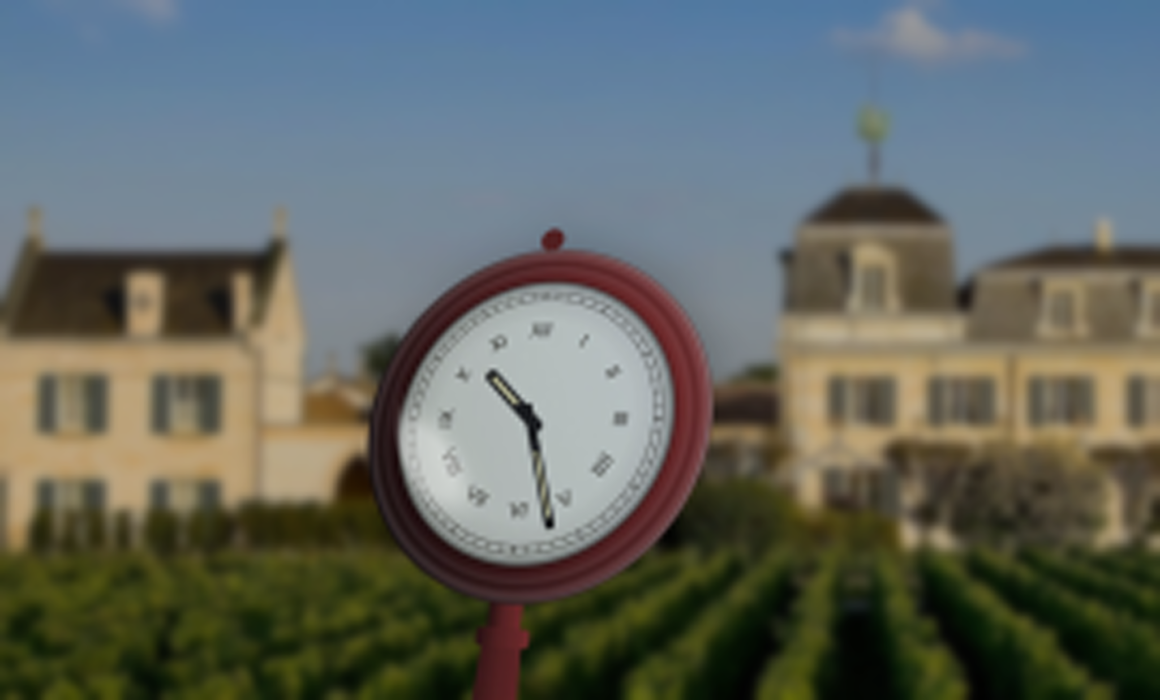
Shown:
**10:27**
